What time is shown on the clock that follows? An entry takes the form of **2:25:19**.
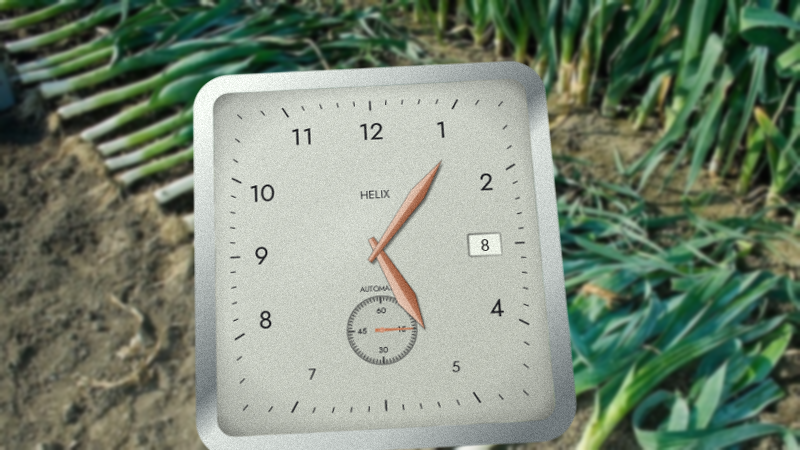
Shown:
**5:06:15**
